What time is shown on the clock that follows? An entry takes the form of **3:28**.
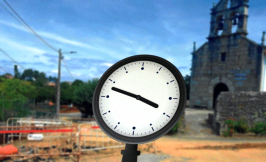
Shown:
**3:48**
